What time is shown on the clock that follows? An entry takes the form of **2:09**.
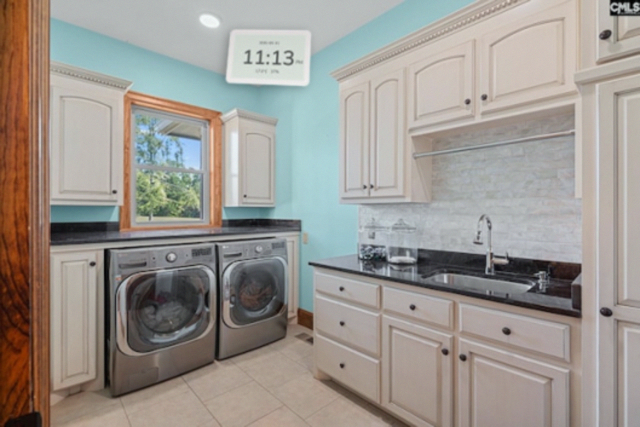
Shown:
**11:13**
